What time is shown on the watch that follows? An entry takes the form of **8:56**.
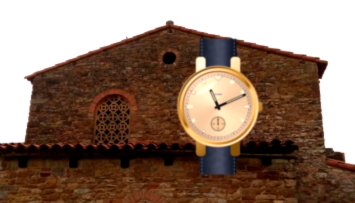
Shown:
**11:11**
